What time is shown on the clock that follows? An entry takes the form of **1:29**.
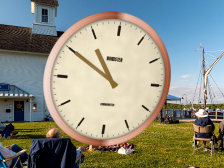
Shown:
**10:50**
